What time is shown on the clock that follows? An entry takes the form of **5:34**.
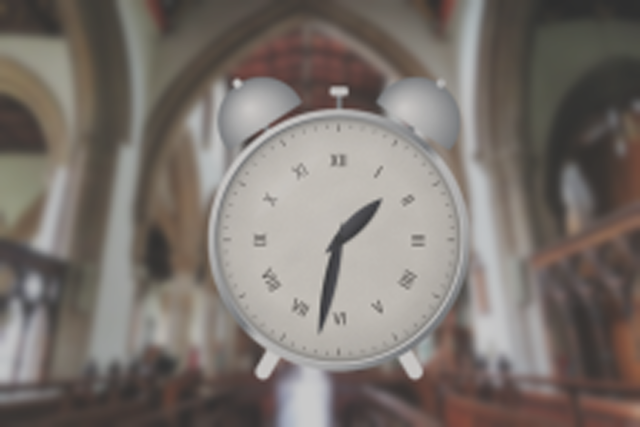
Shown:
**1:32**
